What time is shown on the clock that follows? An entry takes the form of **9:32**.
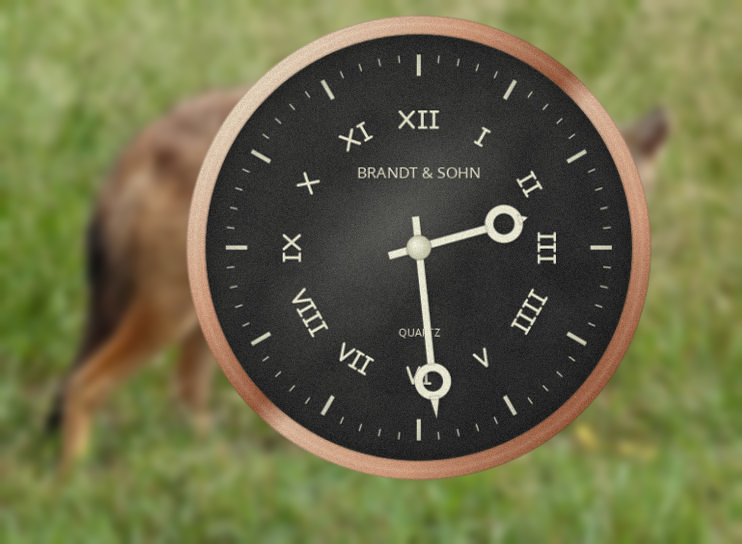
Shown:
**2:29**
